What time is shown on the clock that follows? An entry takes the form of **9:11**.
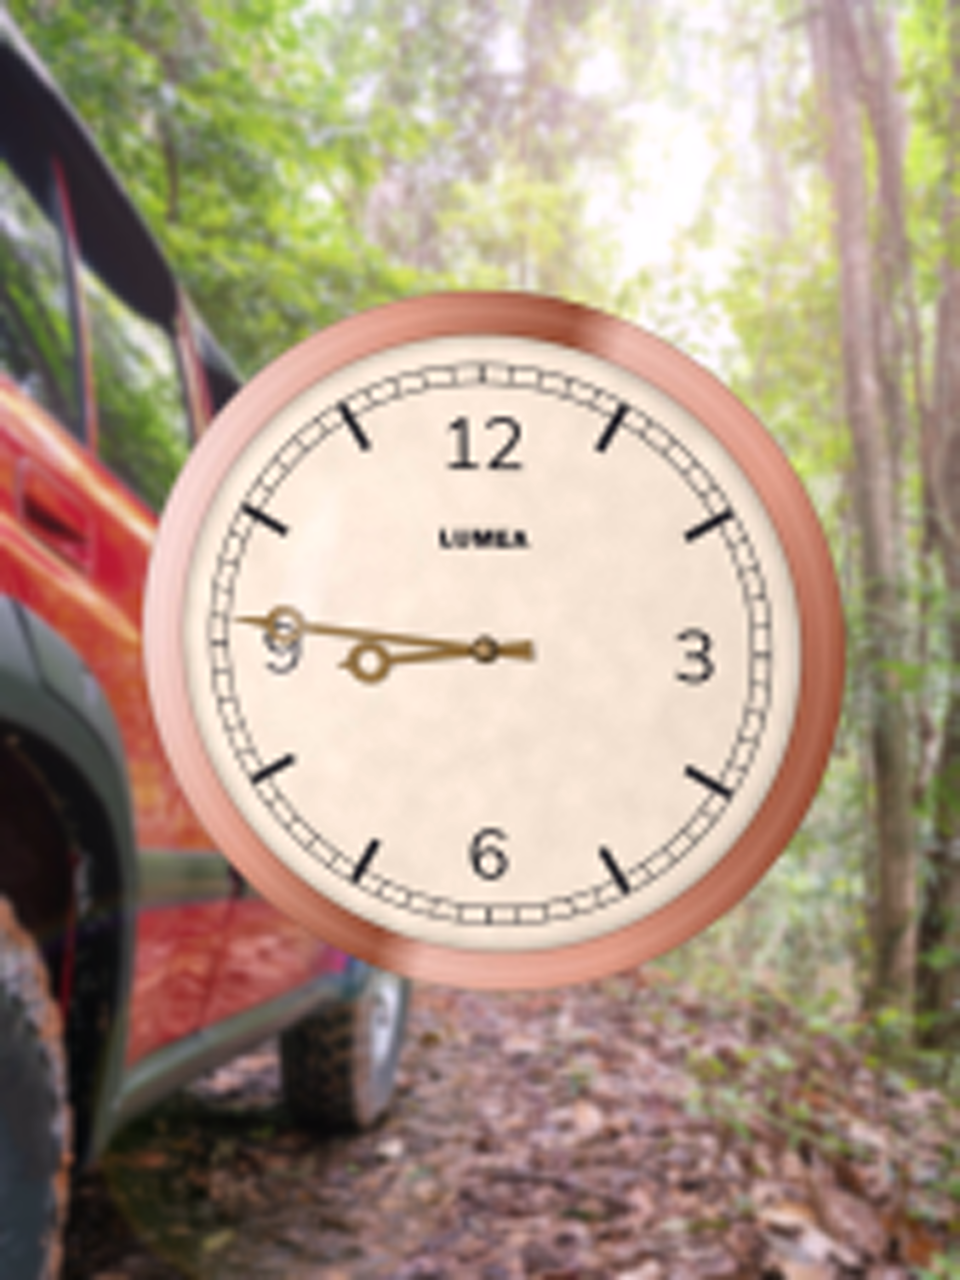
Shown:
**8:46**
